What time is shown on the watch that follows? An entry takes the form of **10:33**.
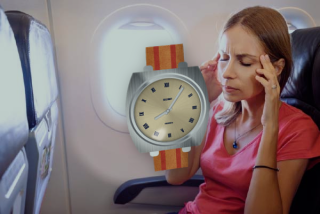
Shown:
**8:06**
